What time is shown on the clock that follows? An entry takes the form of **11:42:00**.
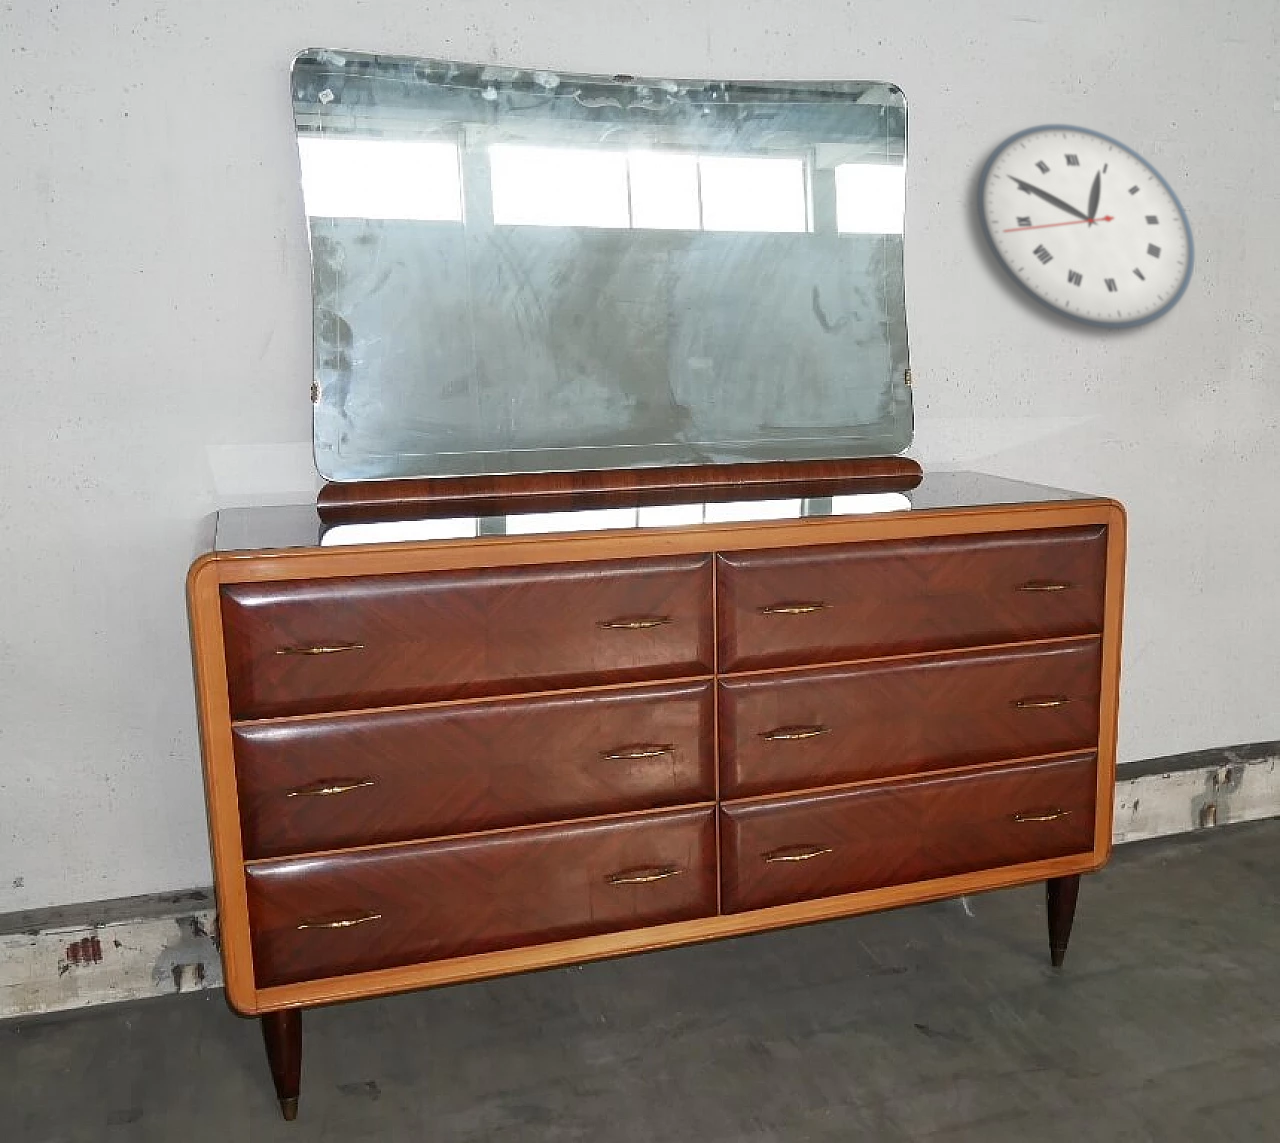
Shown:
**12:50:44**
